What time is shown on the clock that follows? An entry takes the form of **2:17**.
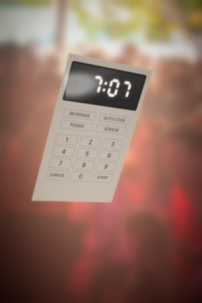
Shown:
**7:07**
